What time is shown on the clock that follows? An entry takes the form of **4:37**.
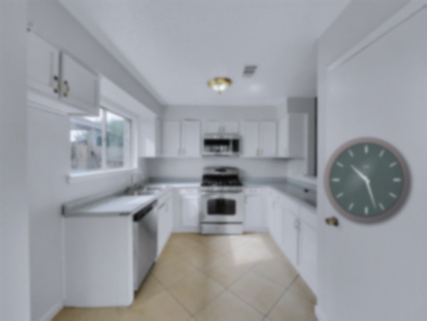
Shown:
**10:27**
